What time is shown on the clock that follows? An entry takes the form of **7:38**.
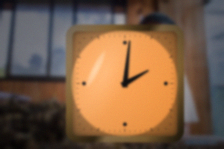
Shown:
**2:01**
